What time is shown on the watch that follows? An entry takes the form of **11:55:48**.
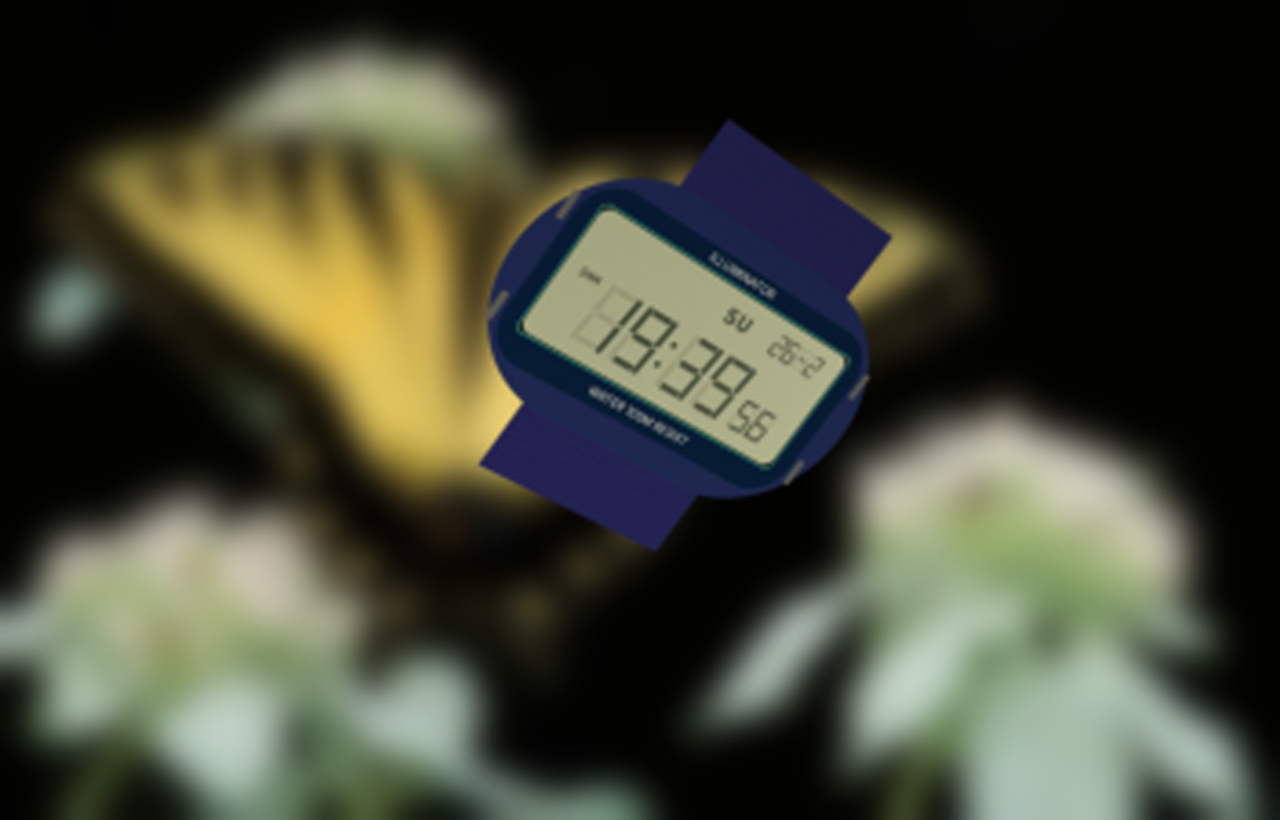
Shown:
**19:39:56**
